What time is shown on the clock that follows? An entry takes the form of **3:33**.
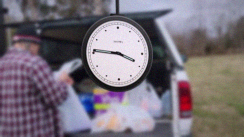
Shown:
**3:46**
